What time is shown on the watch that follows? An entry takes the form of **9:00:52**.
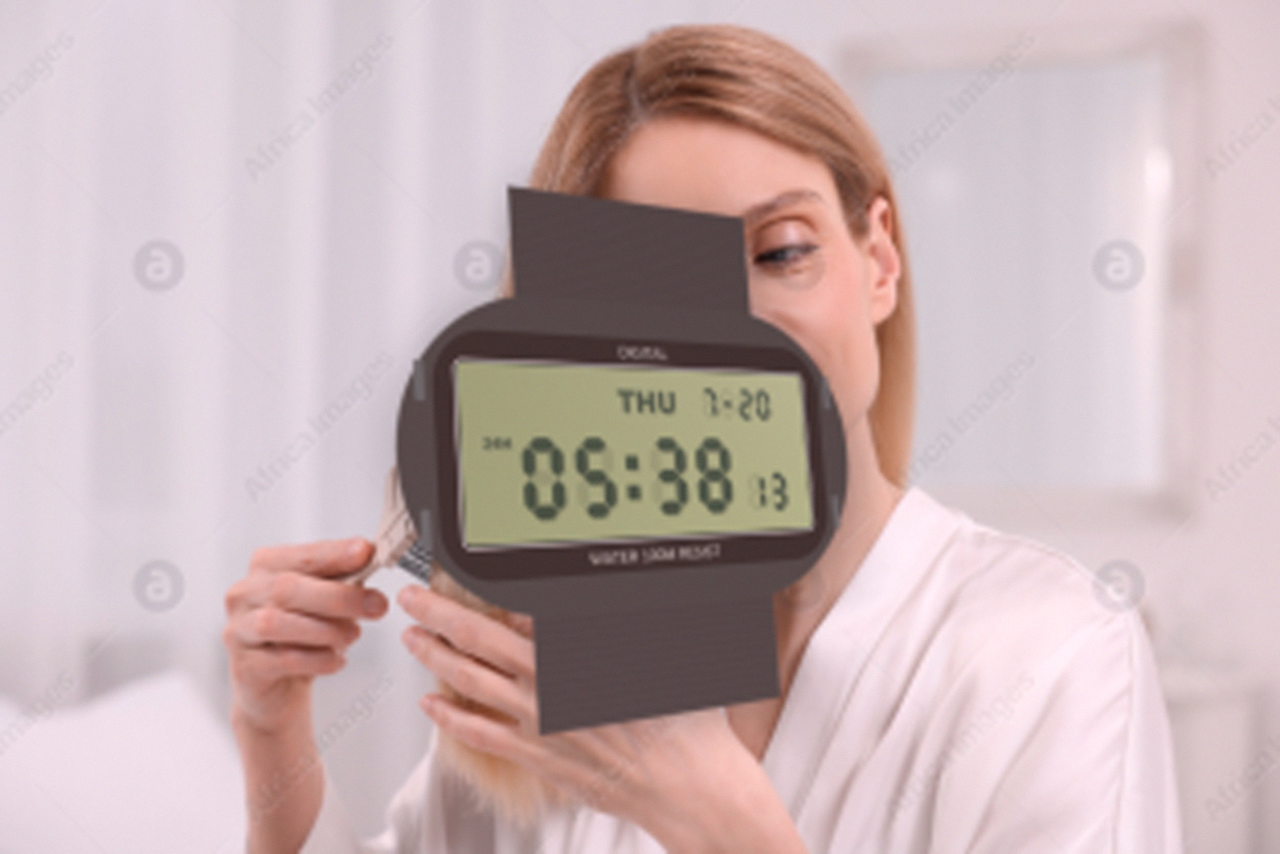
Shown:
**5:38:13**
